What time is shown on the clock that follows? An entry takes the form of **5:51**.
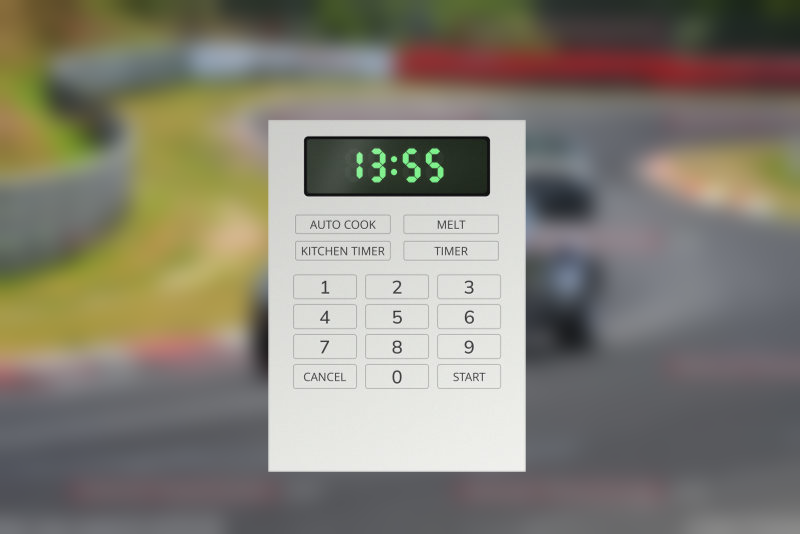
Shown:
**13:55**
